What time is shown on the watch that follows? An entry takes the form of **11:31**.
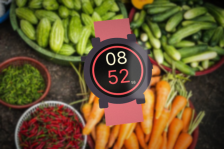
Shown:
**8:52**
